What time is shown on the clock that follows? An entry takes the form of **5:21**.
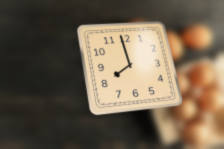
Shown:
**7:59**
